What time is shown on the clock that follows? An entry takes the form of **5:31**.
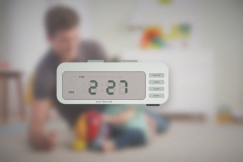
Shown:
**2:27**
